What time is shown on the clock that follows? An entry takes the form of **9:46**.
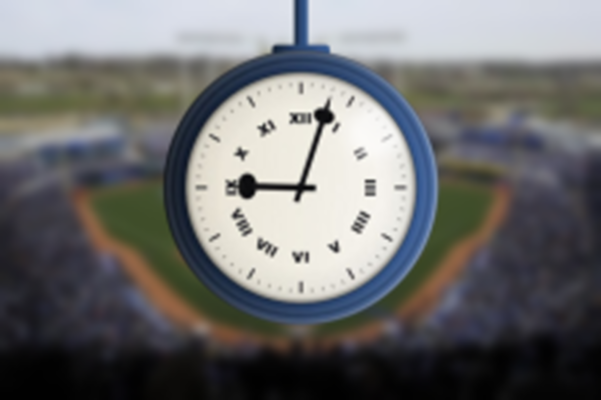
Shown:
**9:03**
